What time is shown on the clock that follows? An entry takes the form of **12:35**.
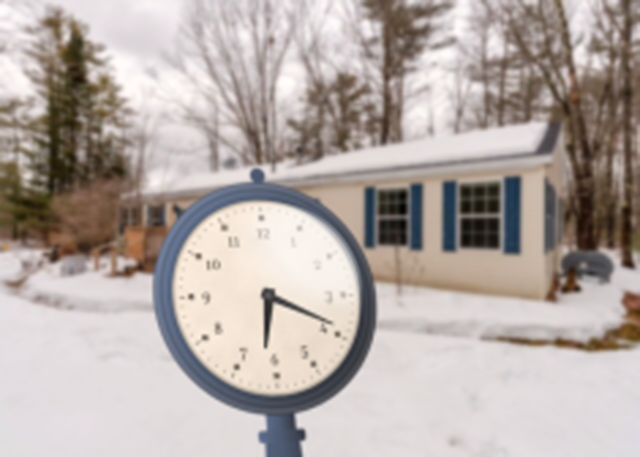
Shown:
**6:19**
